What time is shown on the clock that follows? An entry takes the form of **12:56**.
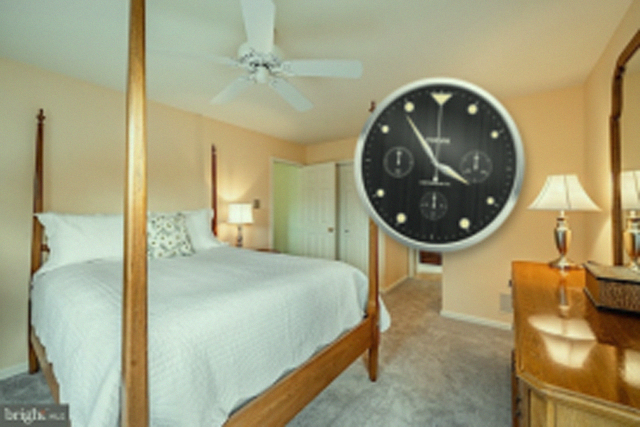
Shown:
**3:54**
